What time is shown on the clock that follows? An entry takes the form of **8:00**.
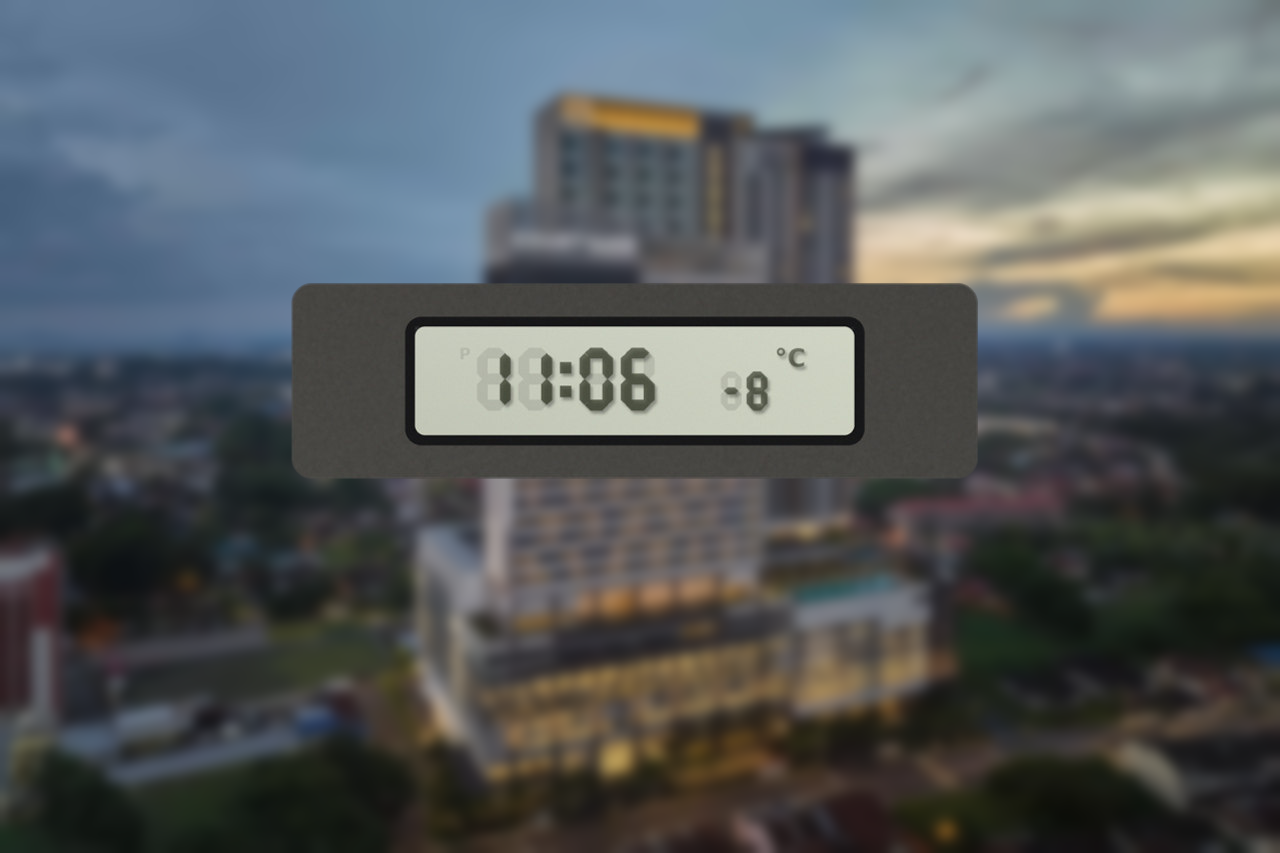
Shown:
**11:06**
